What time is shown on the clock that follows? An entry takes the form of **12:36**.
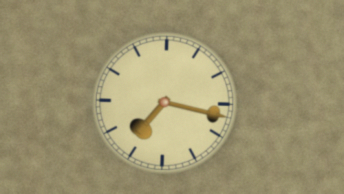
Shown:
**7:17**
